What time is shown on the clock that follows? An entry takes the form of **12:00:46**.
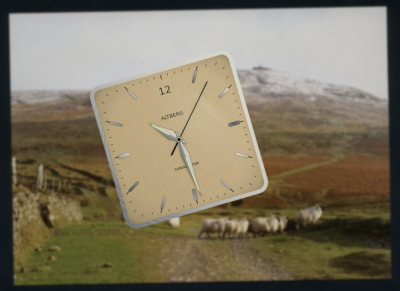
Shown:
**10:29:07**
